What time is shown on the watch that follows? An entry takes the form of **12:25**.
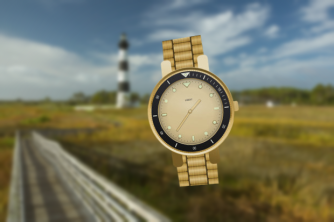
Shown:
**1:37**
